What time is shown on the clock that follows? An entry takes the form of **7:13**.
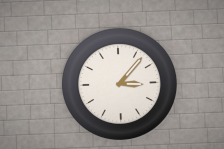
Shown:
**3:07**
